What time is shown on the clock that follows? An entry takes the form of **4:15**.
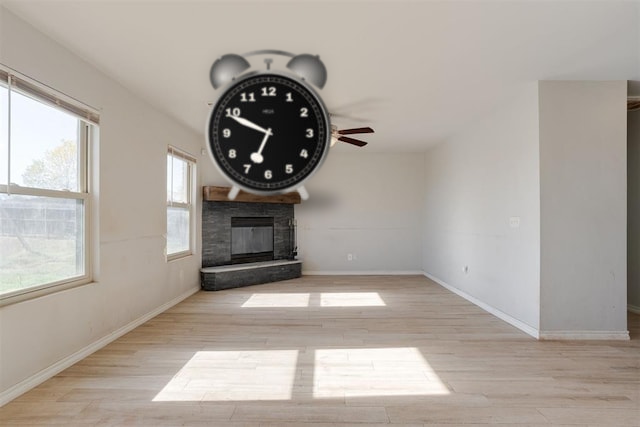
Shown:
**6:49**
